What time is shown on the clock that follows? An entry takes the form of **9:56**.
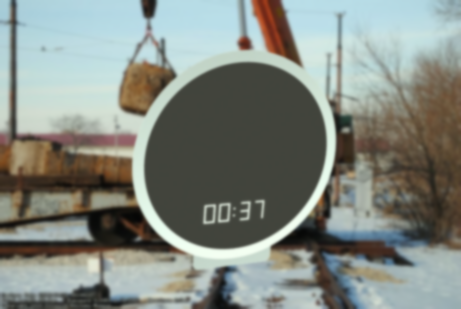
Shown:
**0:37**
